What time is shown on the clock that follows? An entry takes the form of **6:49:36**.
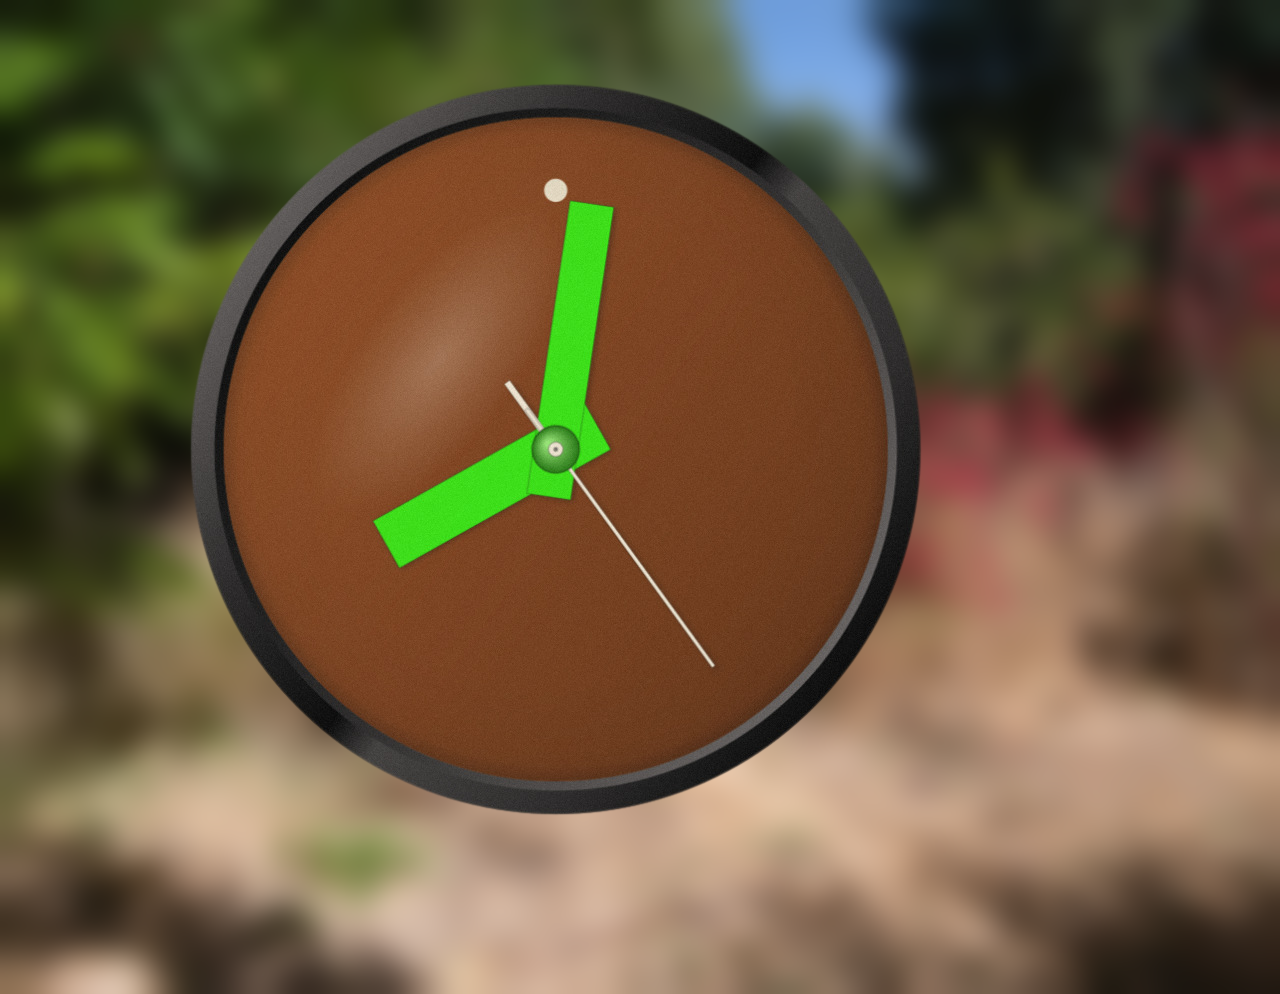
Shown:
**8:01:24**
